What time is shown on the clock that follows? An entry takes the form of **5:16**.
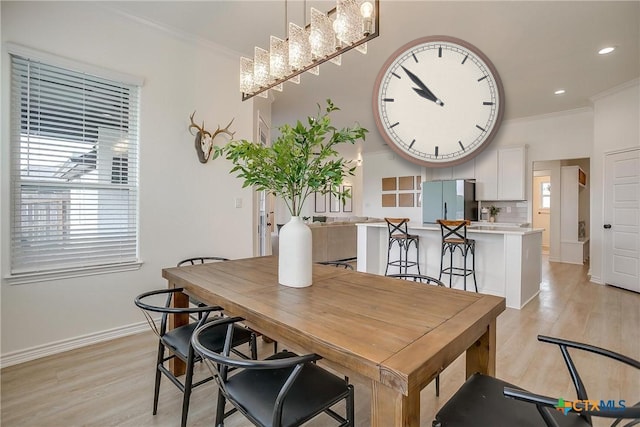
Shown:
**9:52**
